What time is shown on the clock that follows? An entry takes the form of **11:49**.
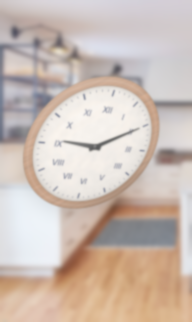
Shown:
**9:10**
